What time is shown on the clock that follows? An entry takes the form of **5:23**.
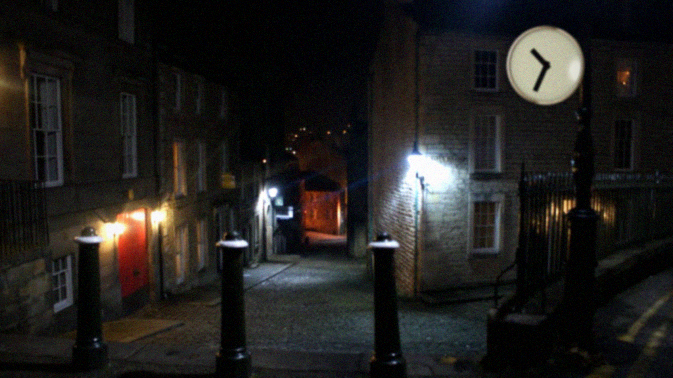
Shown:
**10:34**
